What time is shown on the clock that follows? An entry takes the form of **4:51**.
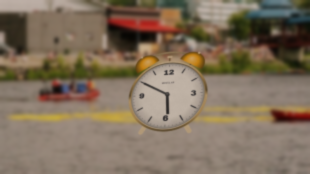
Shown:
**5:50**
